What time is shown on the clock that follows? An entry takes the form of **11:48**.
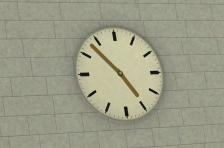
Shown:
**4:53**
